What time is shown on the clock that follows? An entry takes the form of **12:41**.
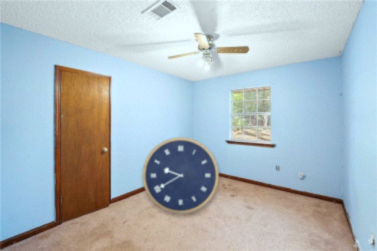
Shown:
**9:40**
